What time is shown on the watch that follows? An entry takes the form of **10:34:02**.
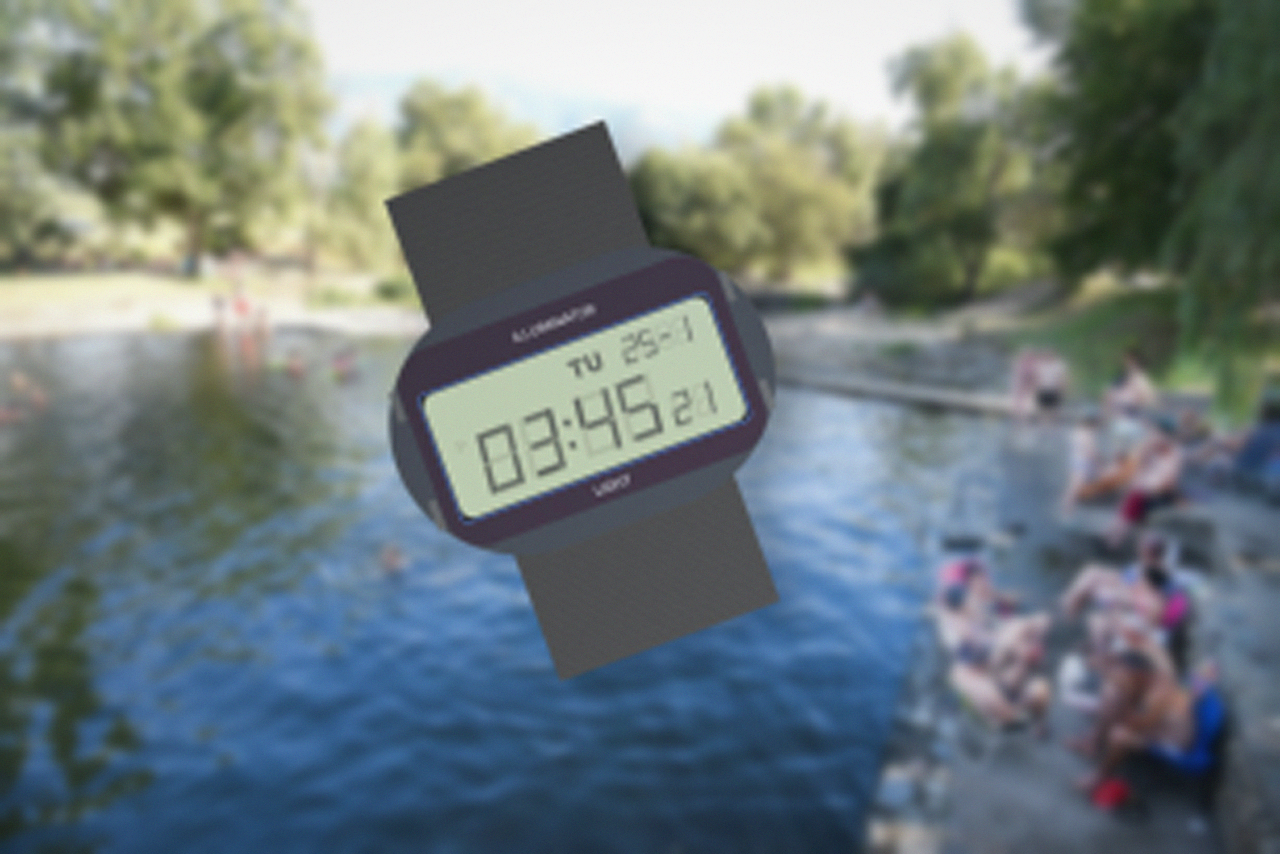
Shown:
**3:45:21**
